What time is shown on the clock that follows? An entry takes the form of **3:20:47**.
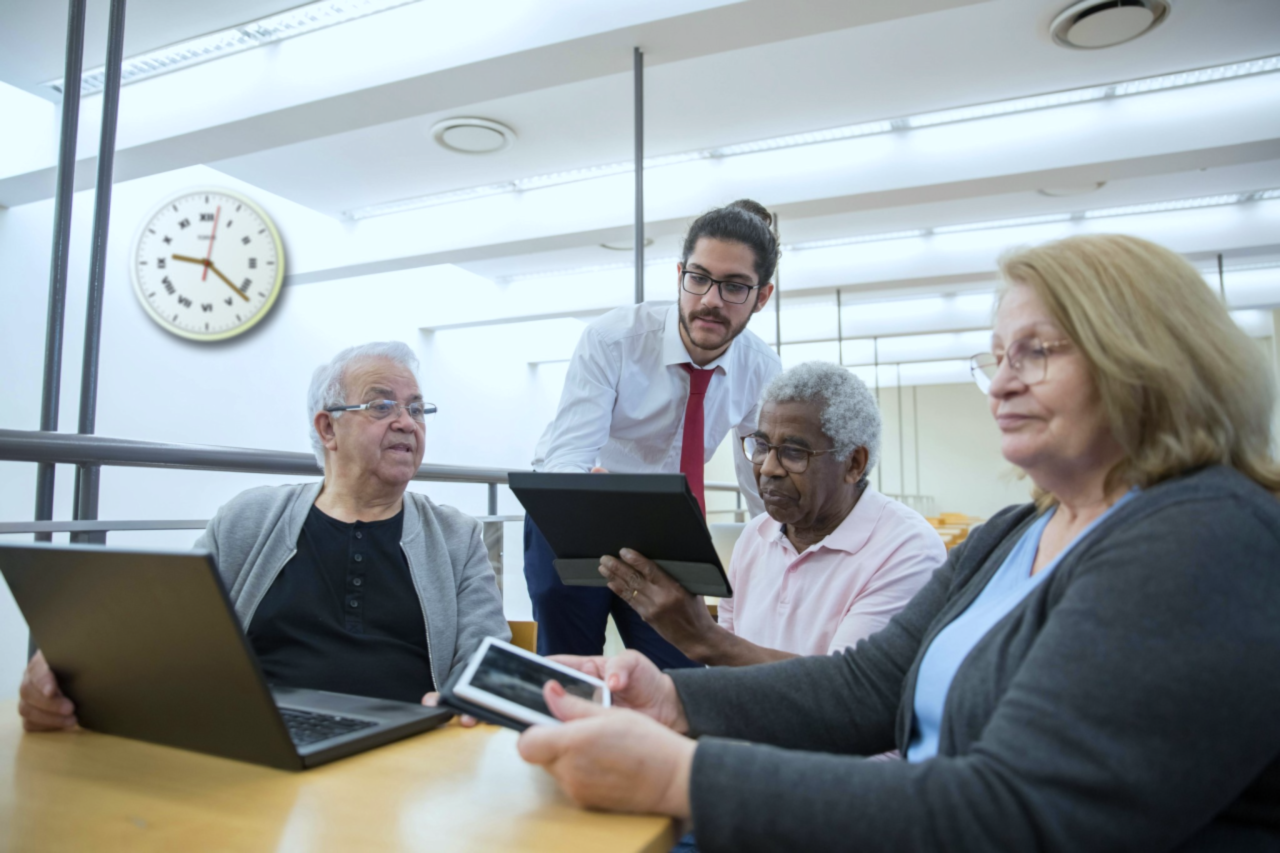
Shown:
**9:22:02**
